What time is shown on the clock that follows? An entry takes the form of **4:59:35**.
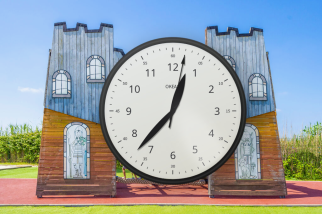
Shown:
**12:37:02**
